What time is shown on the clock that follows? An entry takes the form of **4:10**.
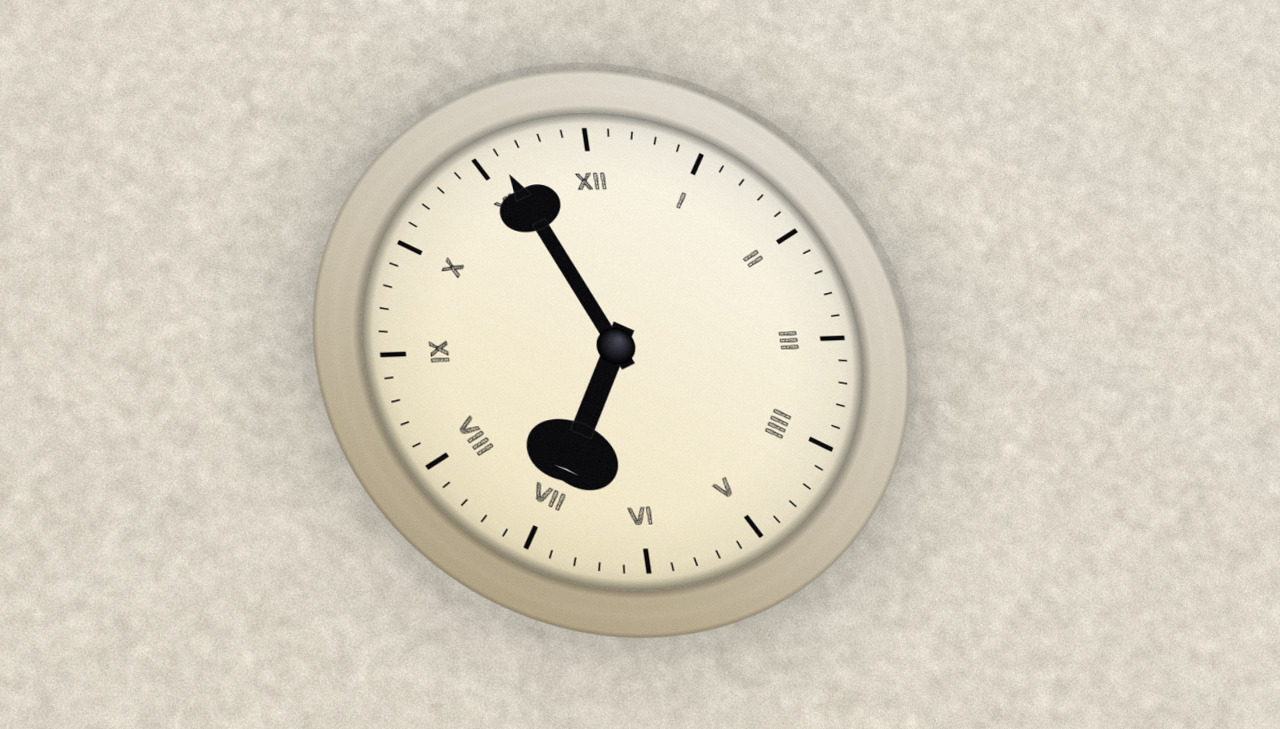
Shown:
**6:56**
